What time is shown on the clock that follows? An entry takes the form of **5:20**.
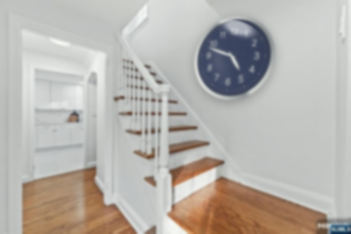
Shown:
**4:48**
